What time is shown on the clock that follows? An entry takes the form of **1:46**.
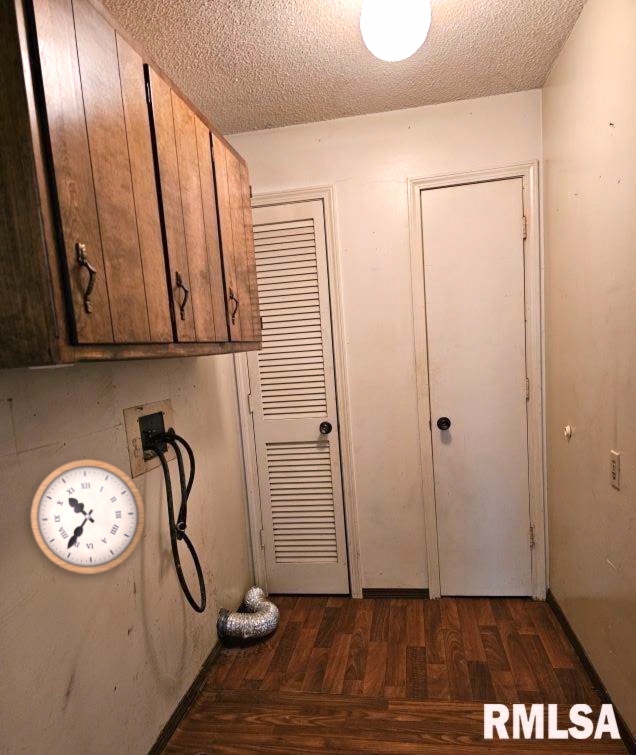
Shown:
**10:36**
